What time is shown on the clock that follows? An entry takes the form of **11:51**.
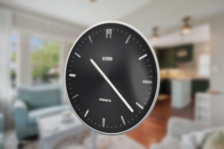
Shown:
**10:22**
